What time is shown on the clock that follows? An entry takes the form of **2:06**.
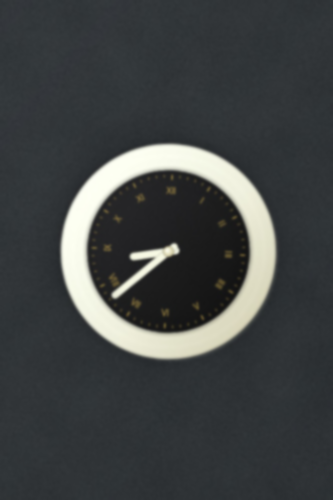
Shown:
**8:38**
